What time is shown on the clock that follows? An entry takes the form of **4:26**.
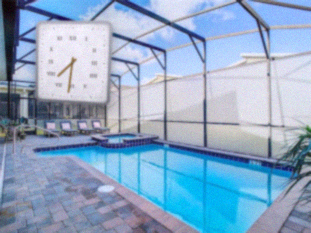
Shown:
**7:31**
